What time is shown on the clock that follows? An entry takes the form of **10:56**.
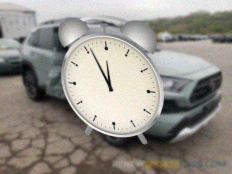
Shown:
**11:56**
